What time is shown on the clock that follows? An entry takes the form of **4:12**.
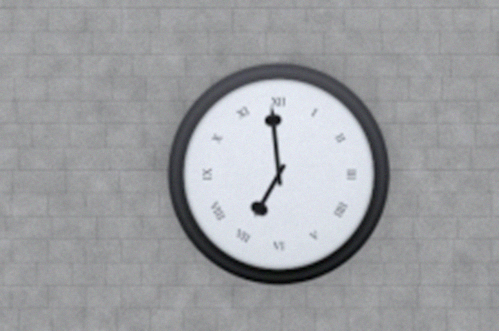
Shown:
**6:59**
